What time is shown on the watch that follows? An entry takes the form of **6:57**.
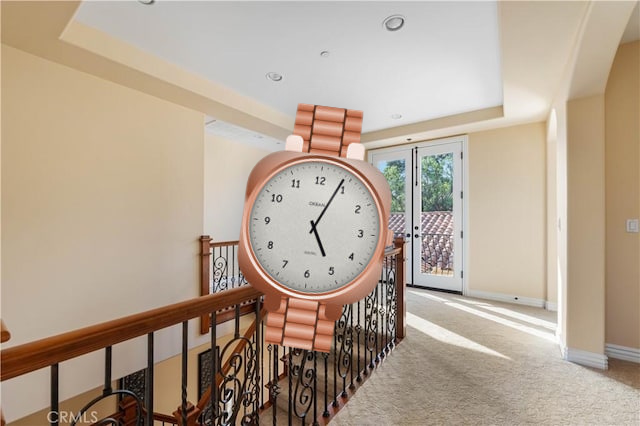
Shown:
**5:04**
